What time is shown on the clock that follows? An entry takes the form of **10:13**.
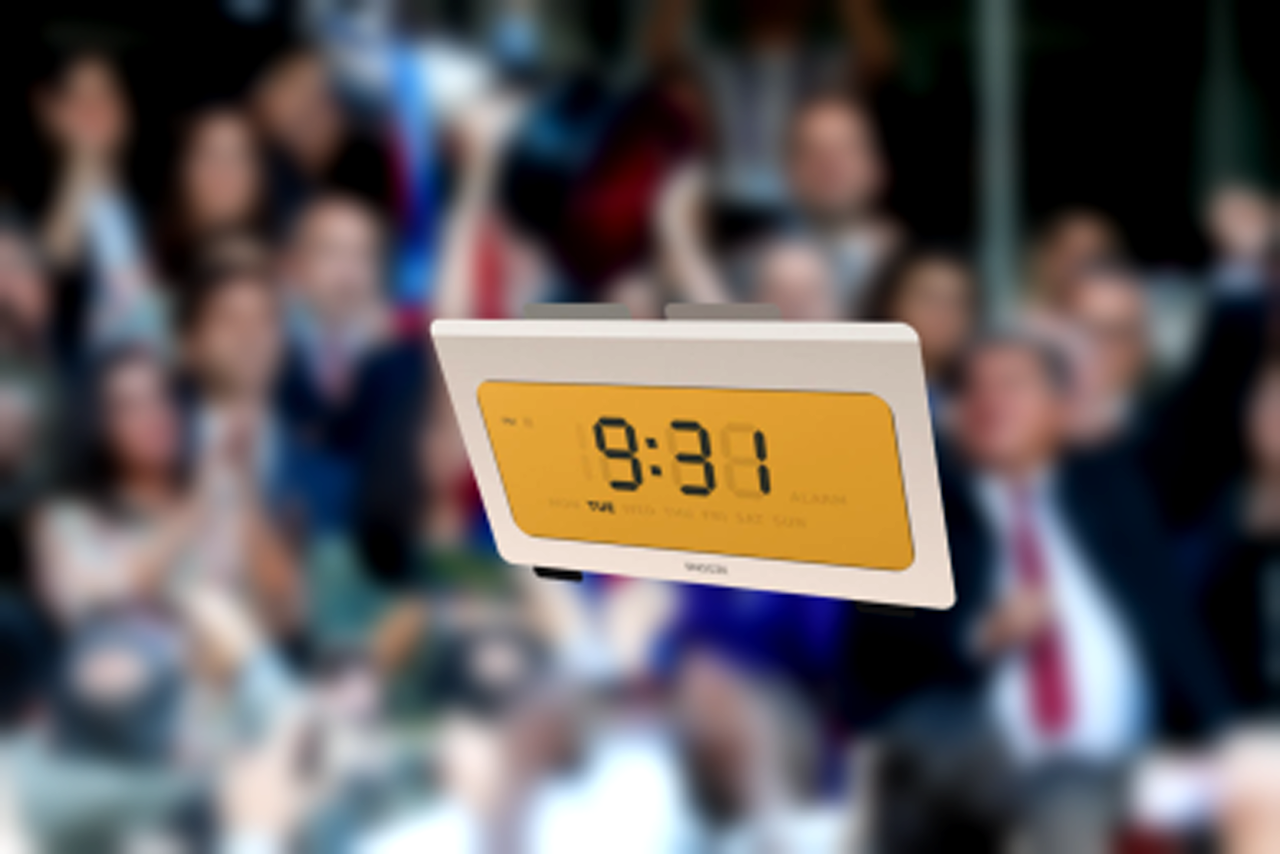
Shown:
**9:31**
